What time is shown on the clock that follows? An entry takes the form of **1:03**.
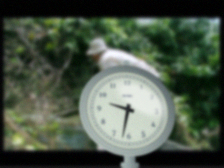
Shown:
**9:32**
